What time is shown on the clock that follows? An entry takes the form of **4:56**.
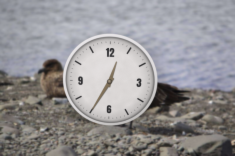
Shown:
**12:35**
